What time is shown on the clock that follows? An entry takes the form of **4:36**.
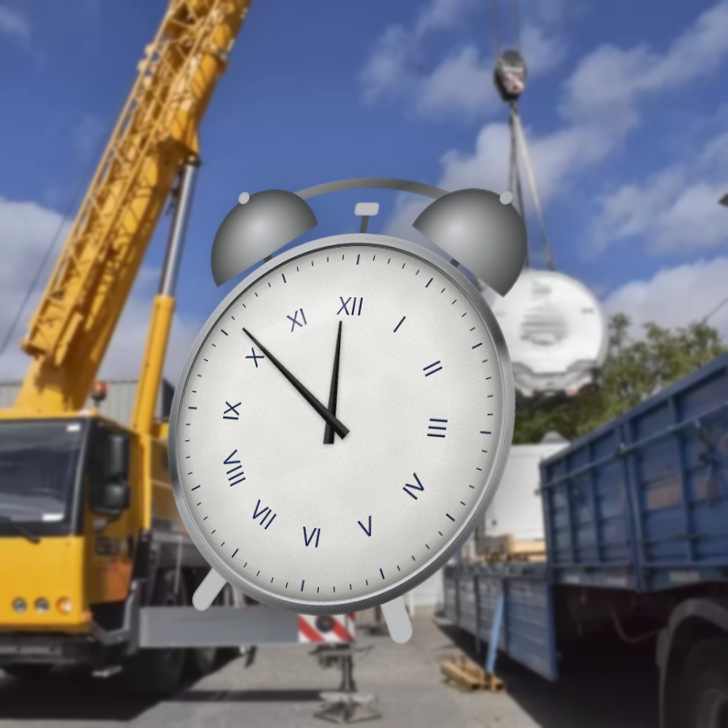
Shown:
**11:51**
